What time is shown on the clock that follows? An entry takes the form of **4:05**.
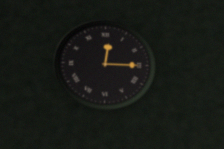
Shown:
**12:15**
